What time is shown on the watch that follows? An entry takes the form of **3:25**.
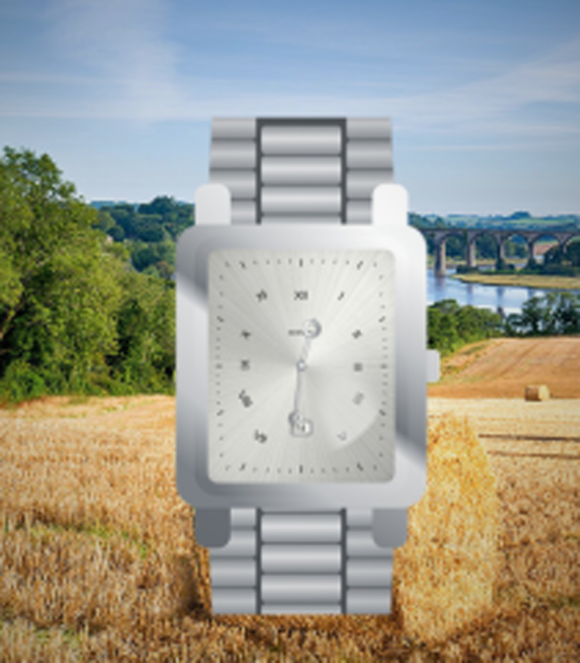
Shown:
**12:31**
